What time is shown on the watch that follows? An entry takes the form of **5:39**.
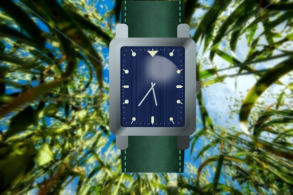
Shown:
**5:36**
